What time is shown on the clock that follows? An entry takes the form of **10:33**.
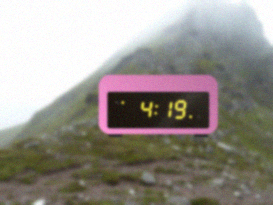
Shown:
**4:19**
